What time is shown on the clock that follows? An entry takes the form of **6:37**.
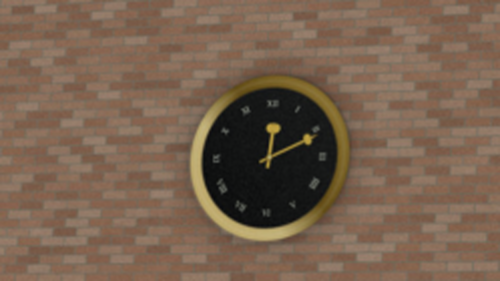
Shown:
**12:11**
